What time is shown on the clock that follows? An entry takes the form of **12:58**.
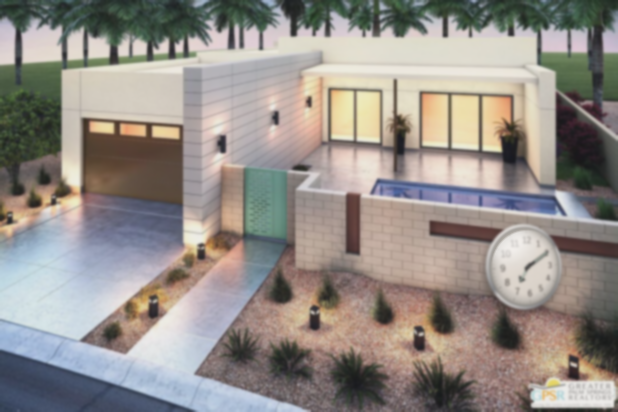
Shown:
**7:10**
